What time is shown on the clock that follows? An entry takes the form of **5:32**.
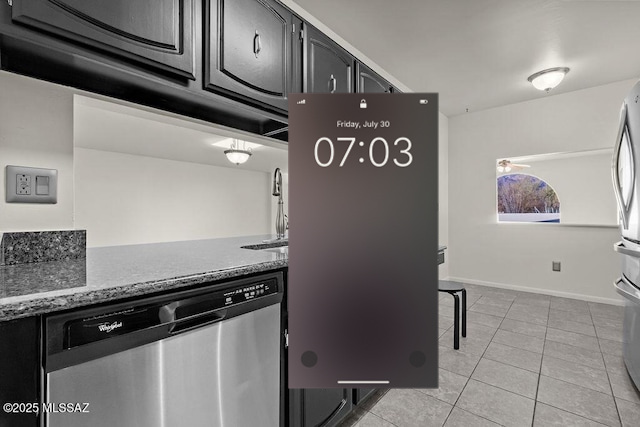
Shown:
**7:03**
